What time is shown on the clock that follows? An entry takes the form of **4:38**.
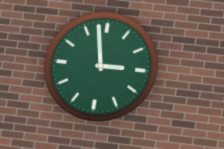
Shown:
**2:58**
